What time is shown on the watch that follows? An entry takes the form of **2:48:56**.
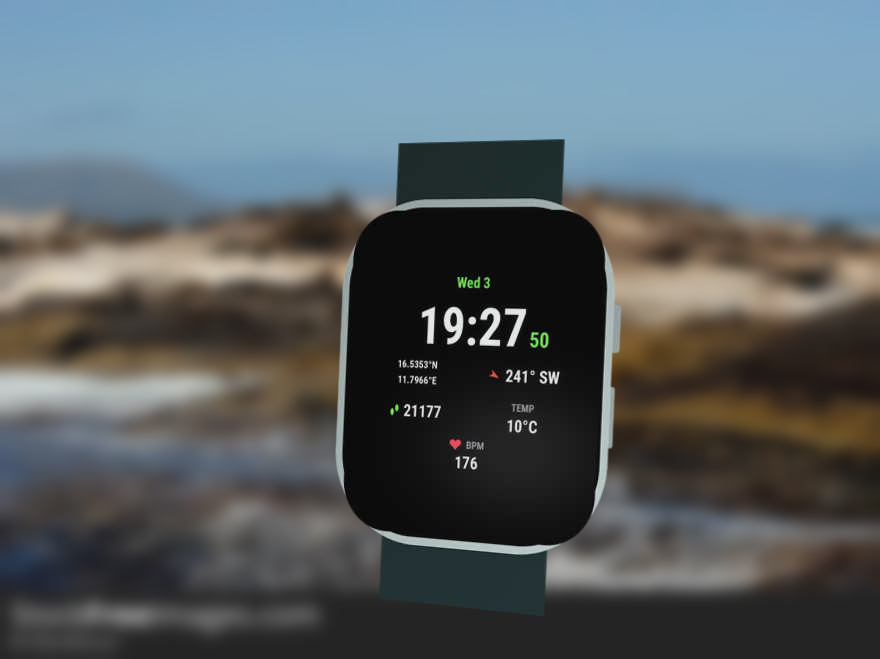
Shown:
**19:27:50**
